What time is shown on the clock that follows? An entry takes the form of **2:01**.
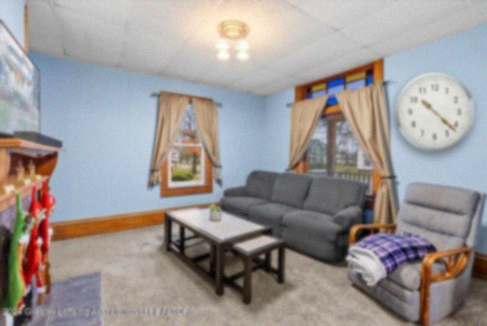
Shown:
**10:22**
